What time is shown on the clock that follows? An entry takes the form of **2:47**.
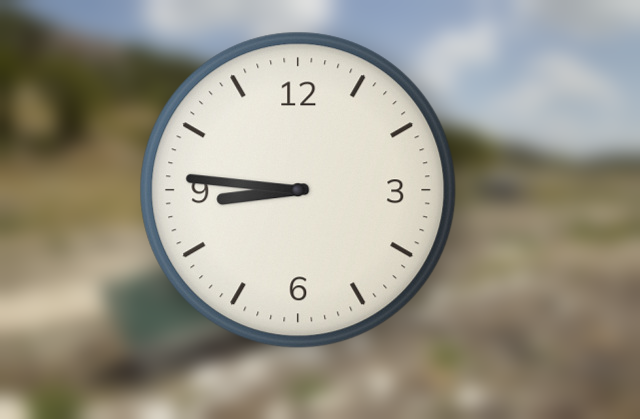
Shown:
**8:46**
